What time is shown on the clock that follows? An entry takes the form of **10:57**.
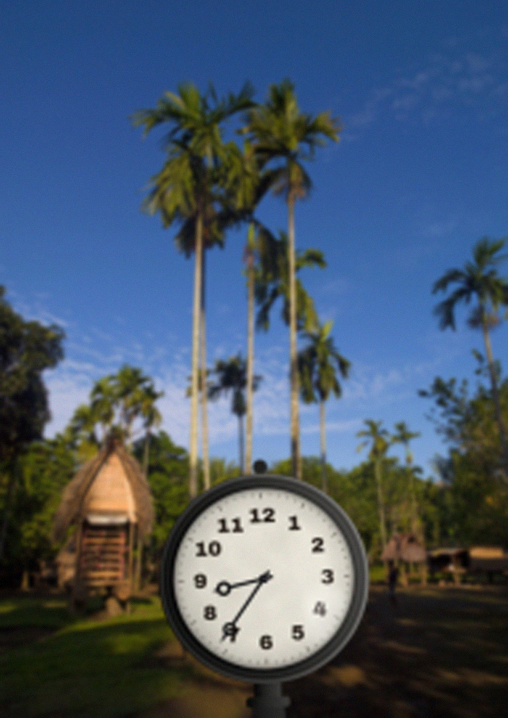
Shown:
**8:36**
